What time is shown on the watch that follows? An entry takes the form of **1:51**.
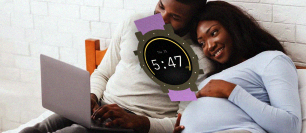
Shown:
**5:47**
